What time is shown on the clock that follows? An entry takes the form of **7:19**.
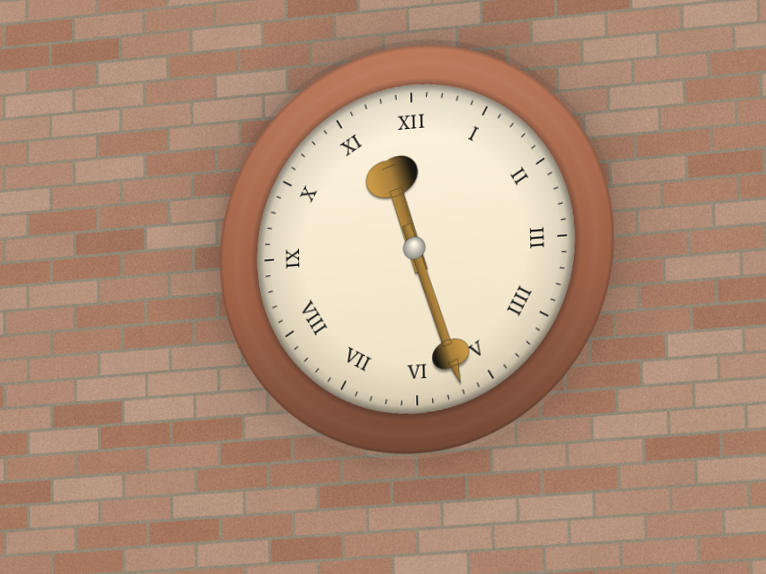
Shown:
**11:27**
